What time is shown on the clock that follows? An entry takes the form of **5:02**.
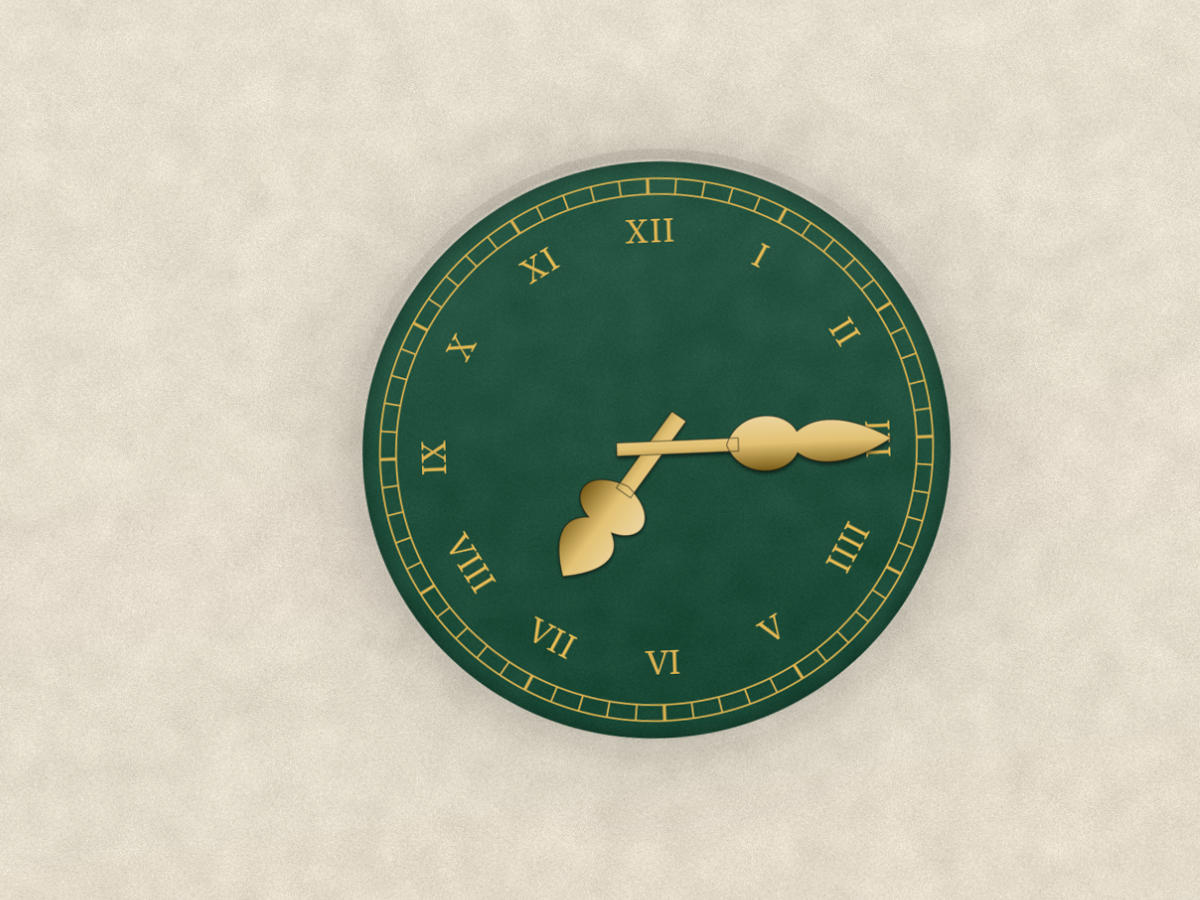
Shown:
**7:15**
